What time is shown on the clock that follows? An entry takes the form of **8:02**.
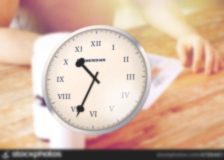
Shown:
**10:34**
